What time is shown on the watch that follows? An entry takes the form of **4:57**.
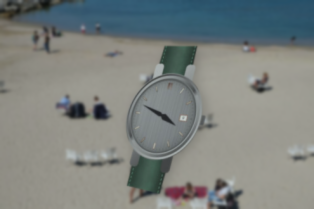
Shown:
**3:48**
